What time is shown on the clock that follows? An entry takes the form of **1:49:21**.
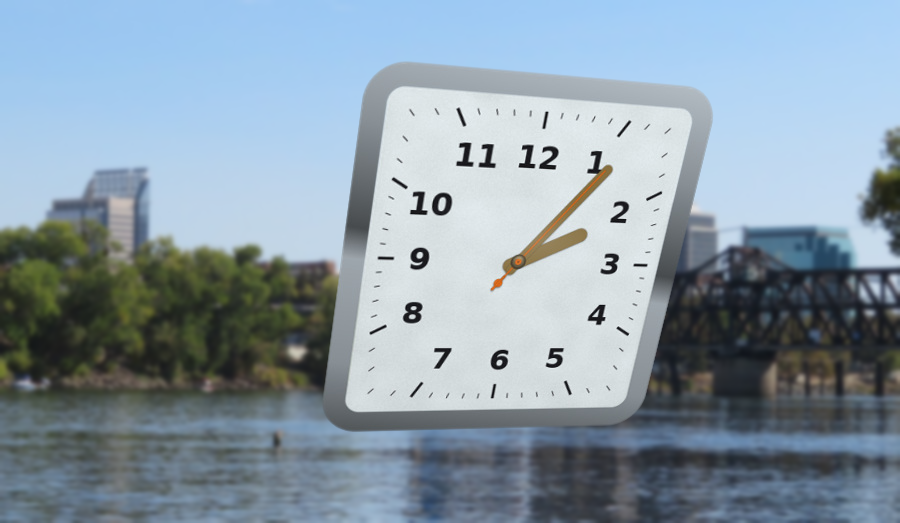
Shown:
**2:06:06**
